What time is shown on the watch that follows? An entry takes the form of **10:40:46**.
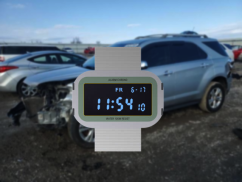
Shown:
**11:54:10**
